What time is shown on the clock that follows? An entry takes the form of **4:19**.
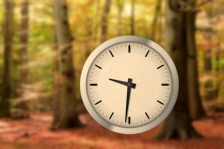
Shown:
**9:31**
